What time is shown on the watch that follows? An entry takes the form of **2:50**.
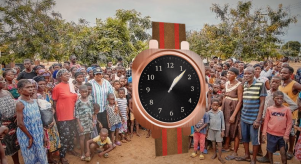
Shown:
**1:07**
